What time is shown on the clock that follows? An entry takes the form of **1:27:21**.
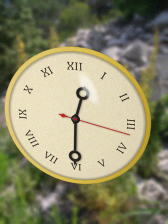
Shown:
**12:30:17**
